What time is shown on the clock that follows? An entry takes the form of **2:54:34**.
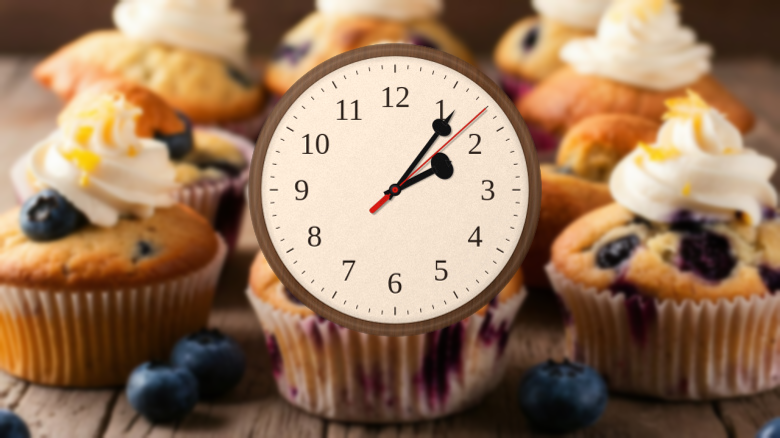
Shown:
**2:06:08**
